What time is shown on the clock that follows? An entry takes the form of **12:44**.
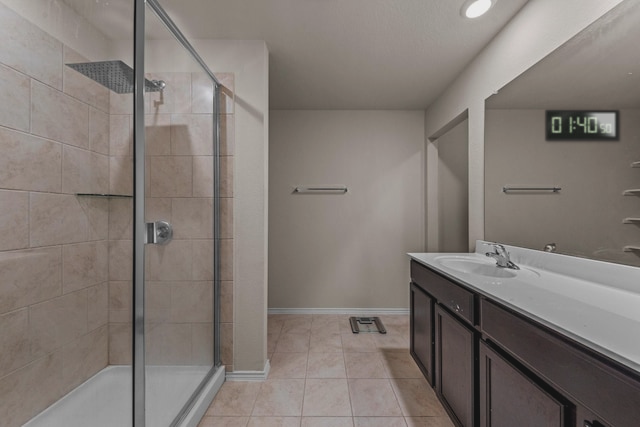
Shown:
**1:40**
